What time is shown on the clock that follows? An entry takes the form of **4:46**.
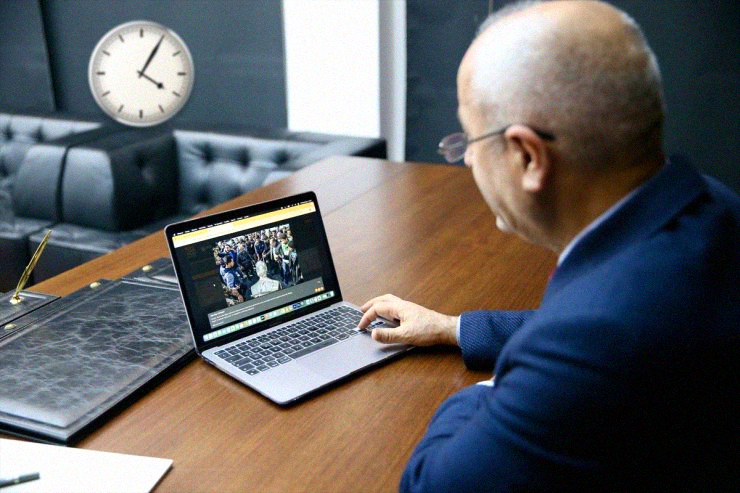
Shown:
**4:05**
